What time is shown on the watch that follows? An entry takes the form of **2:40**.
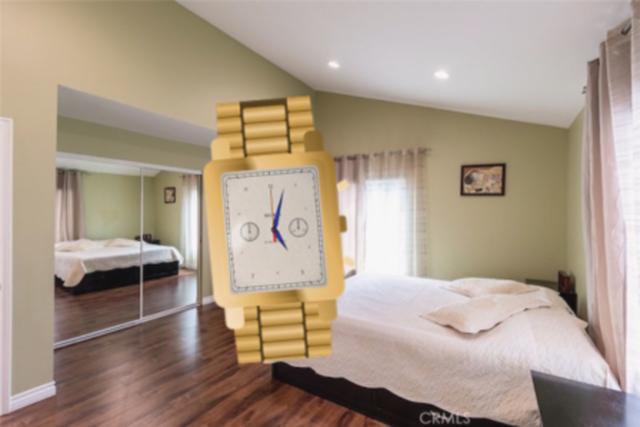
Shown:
**5:03**
